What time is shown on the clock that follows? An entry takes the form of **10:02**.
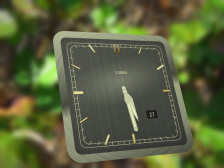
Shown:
**5:29**
